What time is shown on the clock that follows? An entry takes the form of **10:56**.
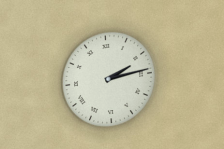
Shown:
**2:14**
